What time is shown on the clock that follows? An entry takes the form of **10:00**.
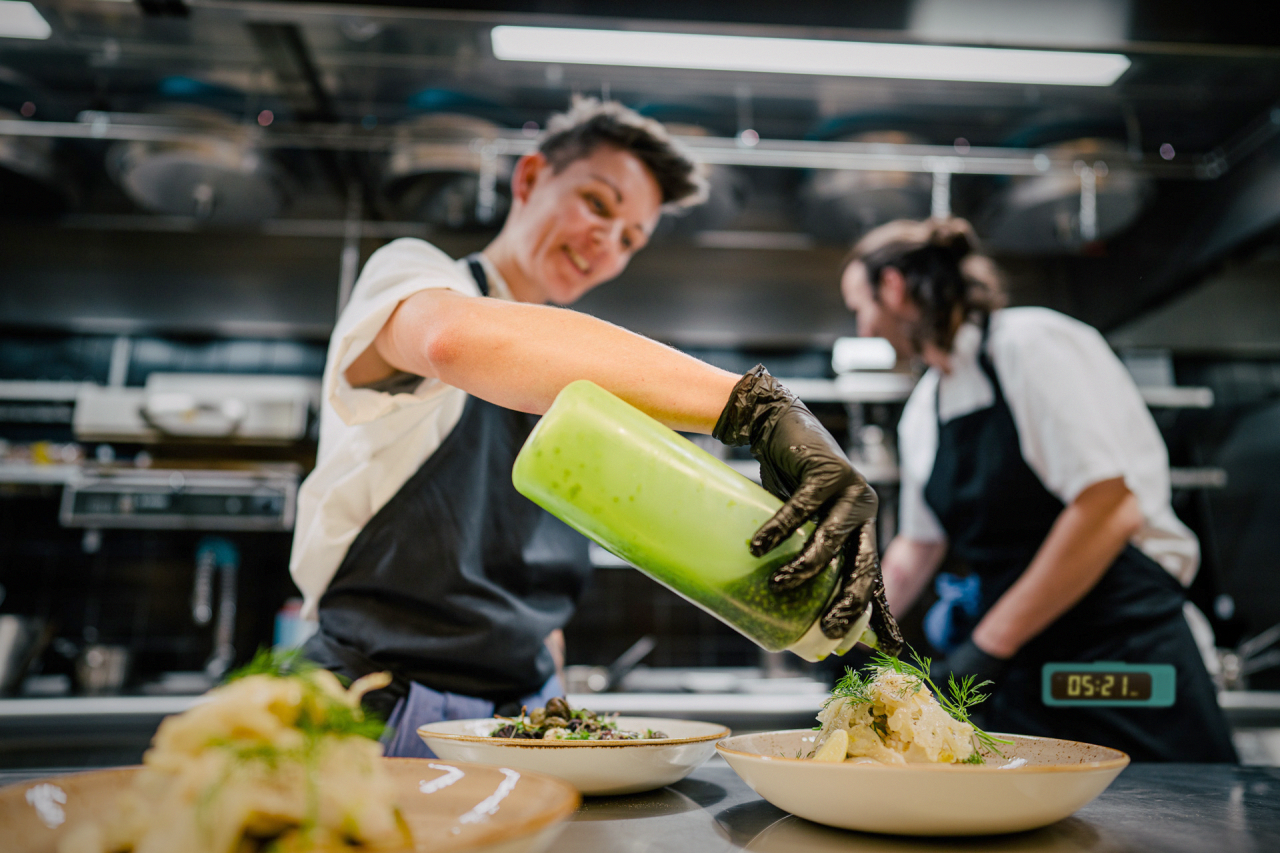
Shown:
**5:21**
